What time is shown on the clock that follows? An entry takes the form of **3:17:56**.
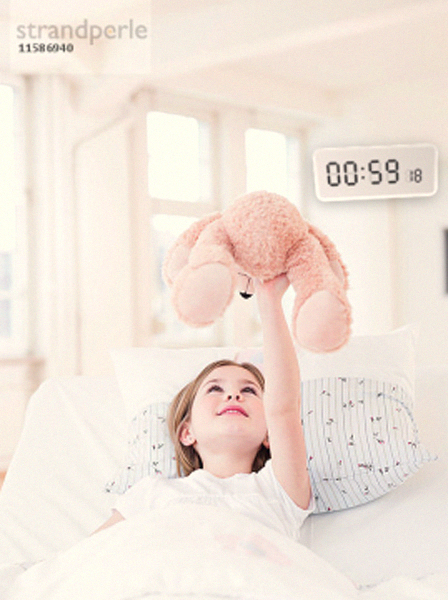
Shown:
**0:59:18**
